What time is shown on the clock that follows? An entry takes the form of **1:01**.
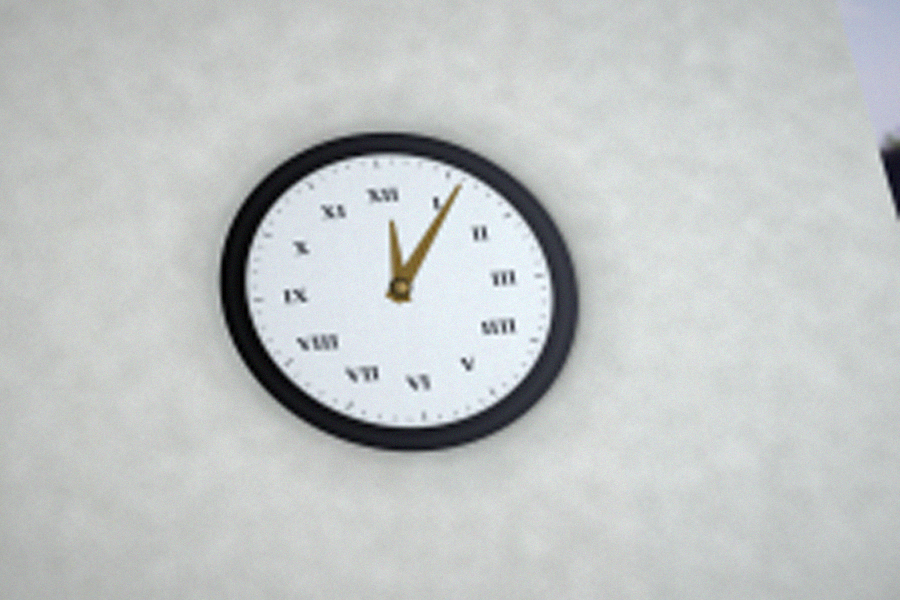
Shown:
**12:06**
